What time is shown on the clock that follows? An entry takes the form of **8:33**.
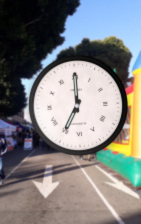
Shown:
**7:00**
